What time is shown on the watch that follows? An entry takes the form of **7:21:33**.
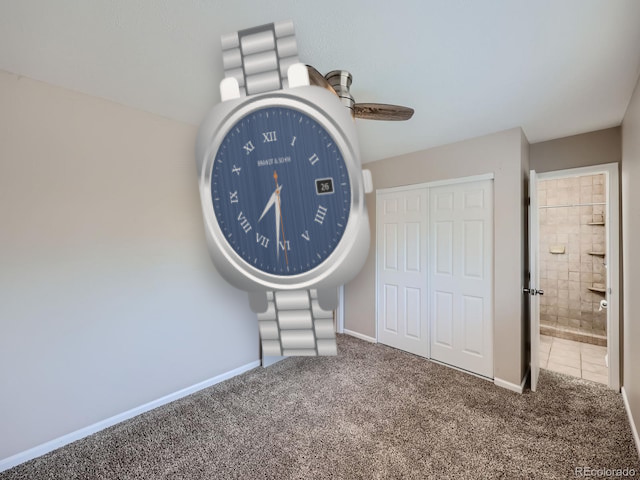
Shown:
**7:31:30**
